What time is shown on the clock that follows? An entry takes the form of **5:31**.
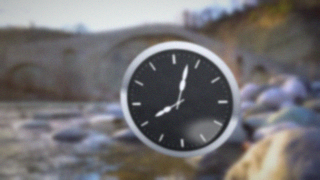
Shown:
**8:03**
